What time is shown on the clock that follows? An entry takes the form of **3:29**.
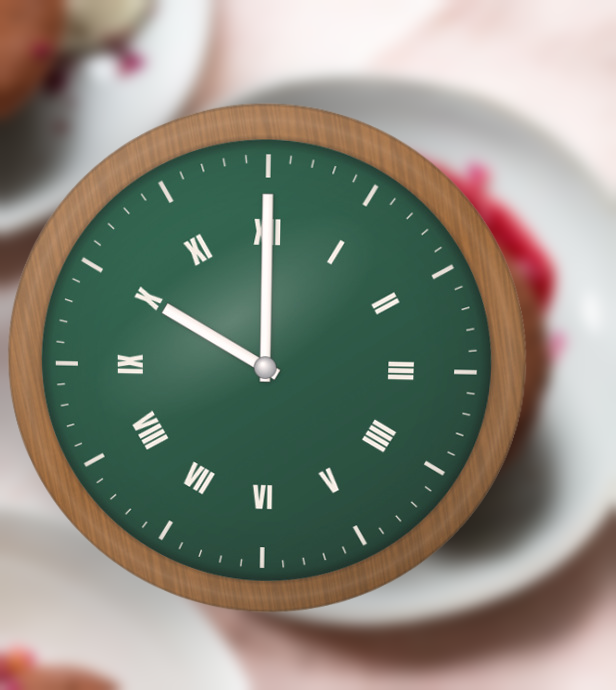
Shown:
**10:00**
